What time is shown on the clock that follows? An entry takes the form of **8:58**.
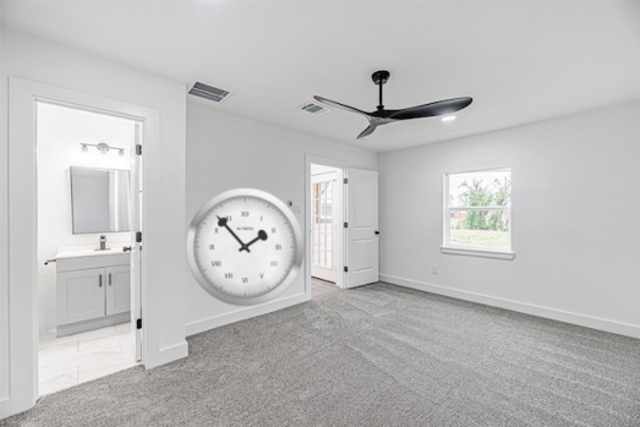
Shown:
**1:53**
